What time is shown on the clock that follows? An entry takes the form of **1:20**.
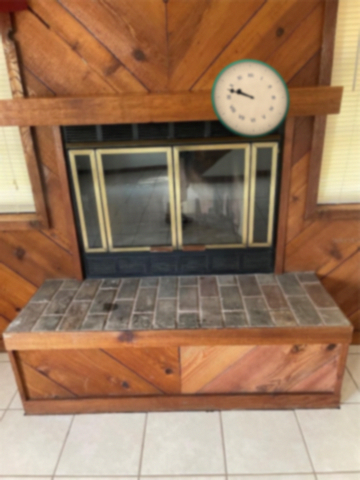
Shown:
**9:48**
